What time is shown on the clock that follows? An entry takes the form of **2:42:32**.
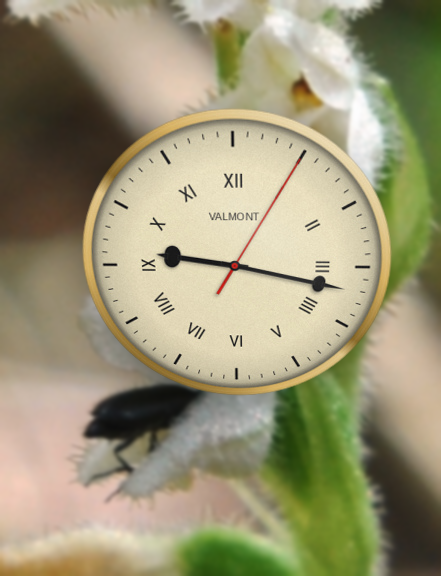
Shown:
**9:17:05**
